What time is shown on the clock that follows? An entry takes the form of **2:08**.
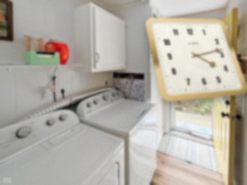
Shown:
**4:13**
